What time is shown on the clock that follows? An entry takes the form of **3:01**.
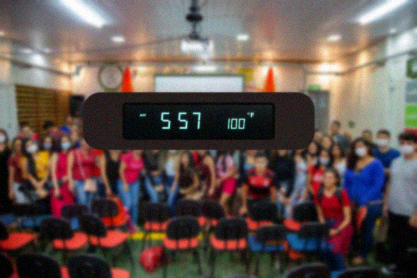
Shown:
**5:57**
